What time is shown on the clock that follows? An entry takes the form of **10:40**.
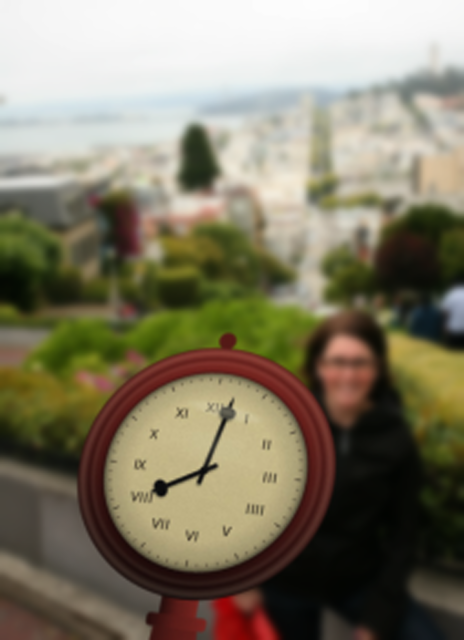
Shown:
**8:02**
